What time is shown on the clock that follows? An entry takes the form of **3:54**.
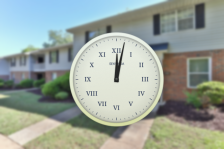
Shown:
**12:02**
